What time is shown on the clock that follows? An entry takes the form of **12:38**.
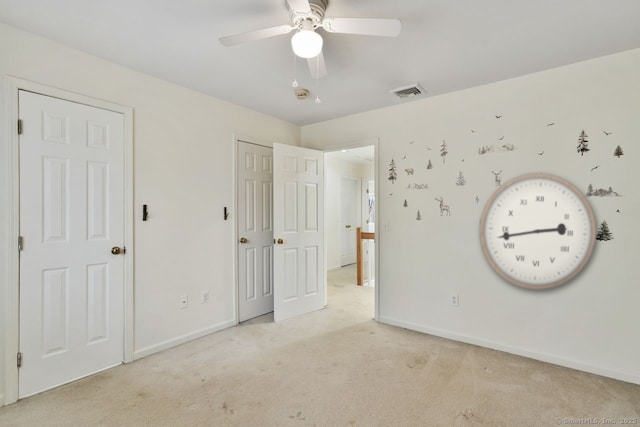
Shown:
**2:43**
